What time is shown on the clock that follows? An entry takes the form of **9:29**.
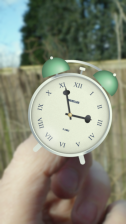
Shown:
**2:56**
